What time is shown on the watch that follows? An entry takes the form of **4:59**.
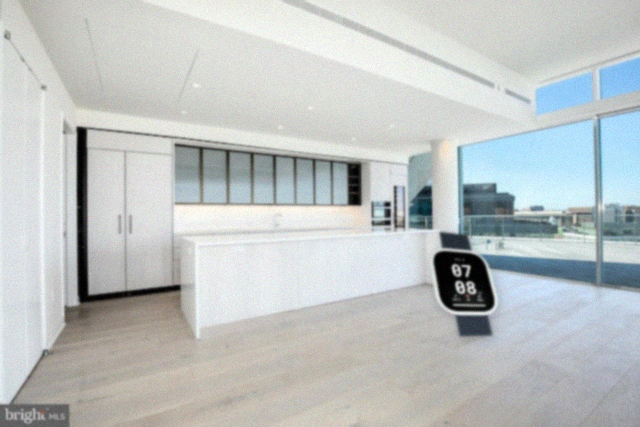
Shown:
**7:08**
